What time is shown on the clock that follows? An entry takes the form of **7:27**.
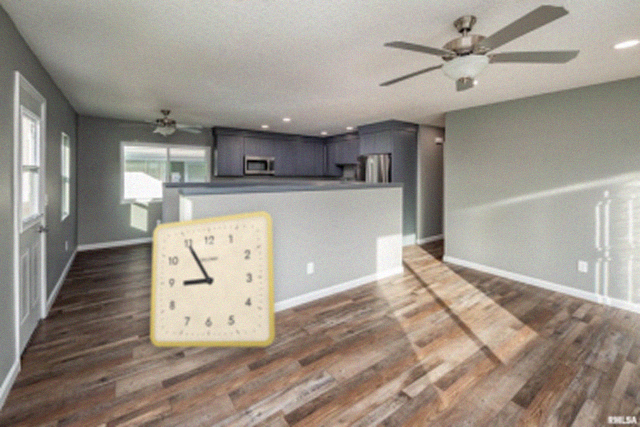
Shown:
**8:55**
